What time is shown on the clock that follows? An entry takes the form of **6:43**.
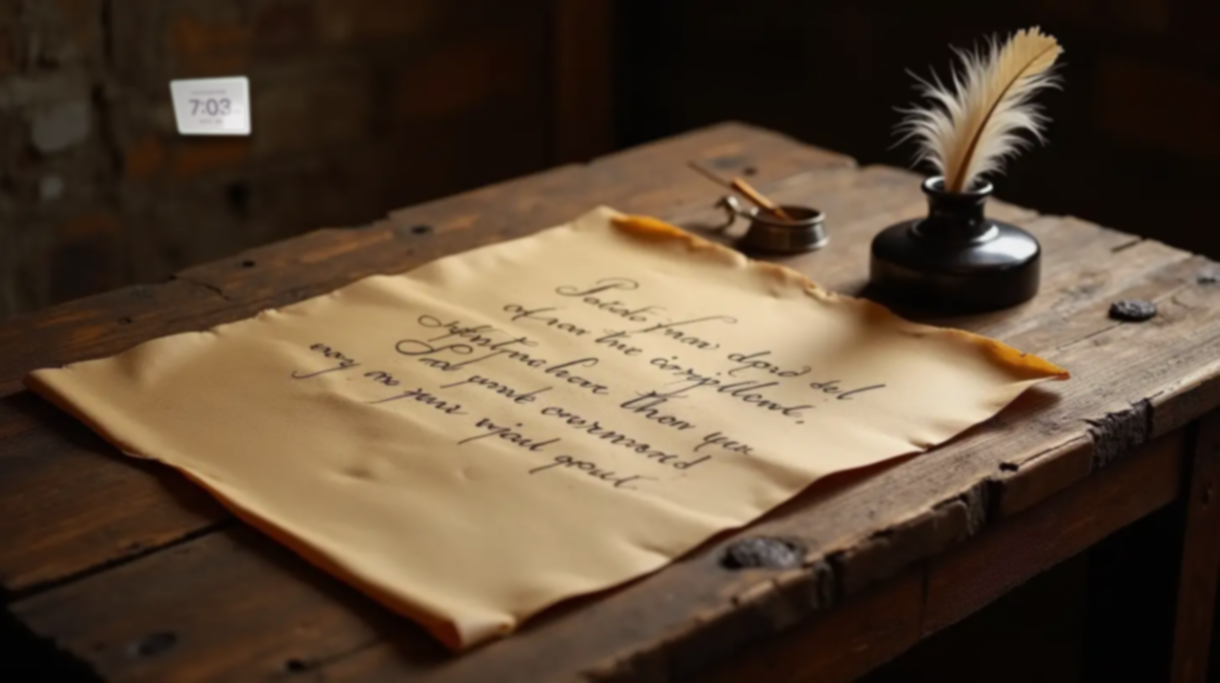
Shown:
**7:03**
